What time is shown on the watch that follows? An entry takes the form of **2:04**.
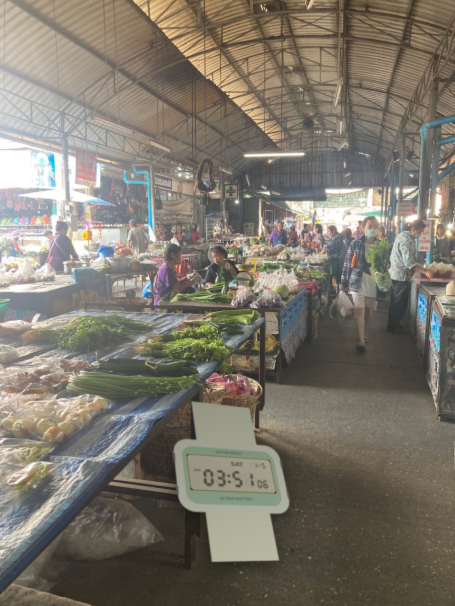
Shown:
**3:51**
